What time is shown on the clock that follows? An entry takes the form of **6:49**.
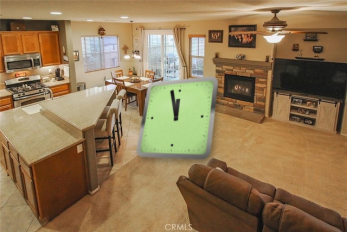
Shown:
**11:57**
